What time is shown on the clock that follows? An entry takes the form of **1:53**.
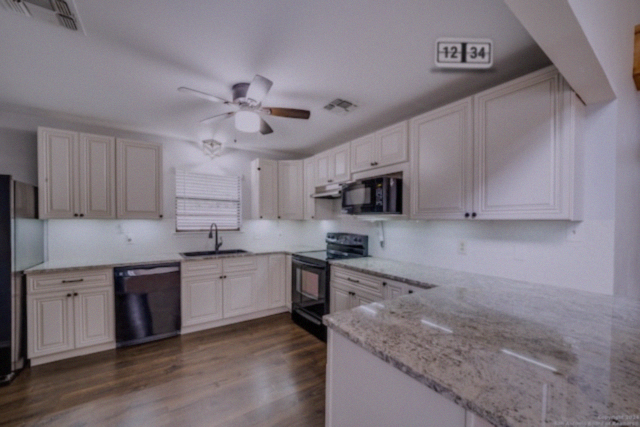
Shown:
**12:34**
